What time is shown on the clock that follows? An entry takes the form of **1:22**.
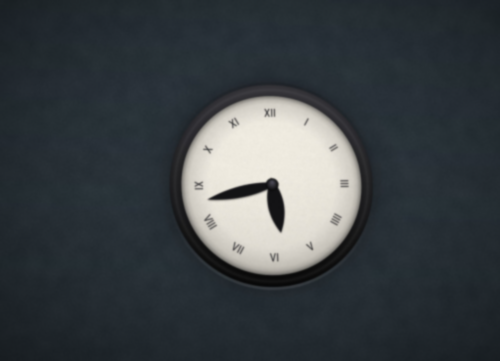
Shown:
**5:43**
